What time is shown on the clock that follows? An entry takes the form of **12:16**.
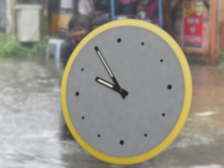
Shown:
**9:55**
